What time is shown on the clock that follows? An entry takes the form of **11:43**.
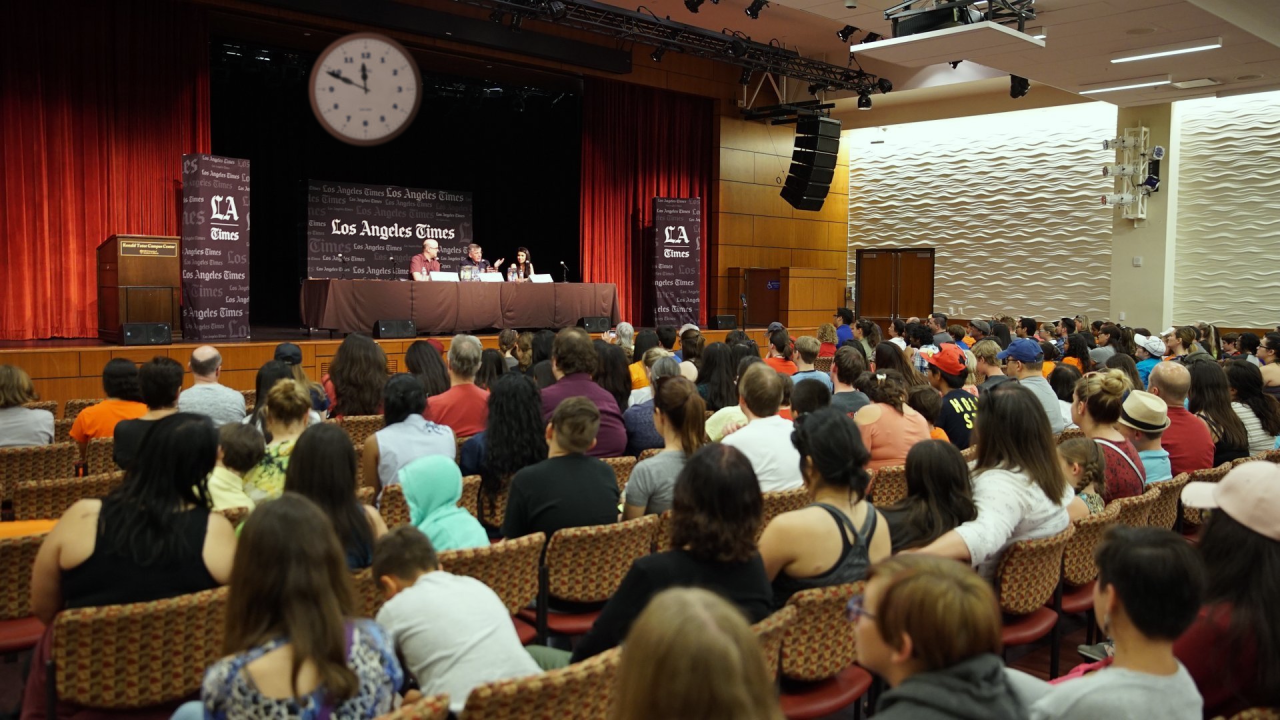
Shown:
**11:49**
